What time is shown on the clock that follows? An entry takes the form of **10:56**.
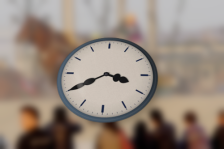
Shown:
**3:40**
